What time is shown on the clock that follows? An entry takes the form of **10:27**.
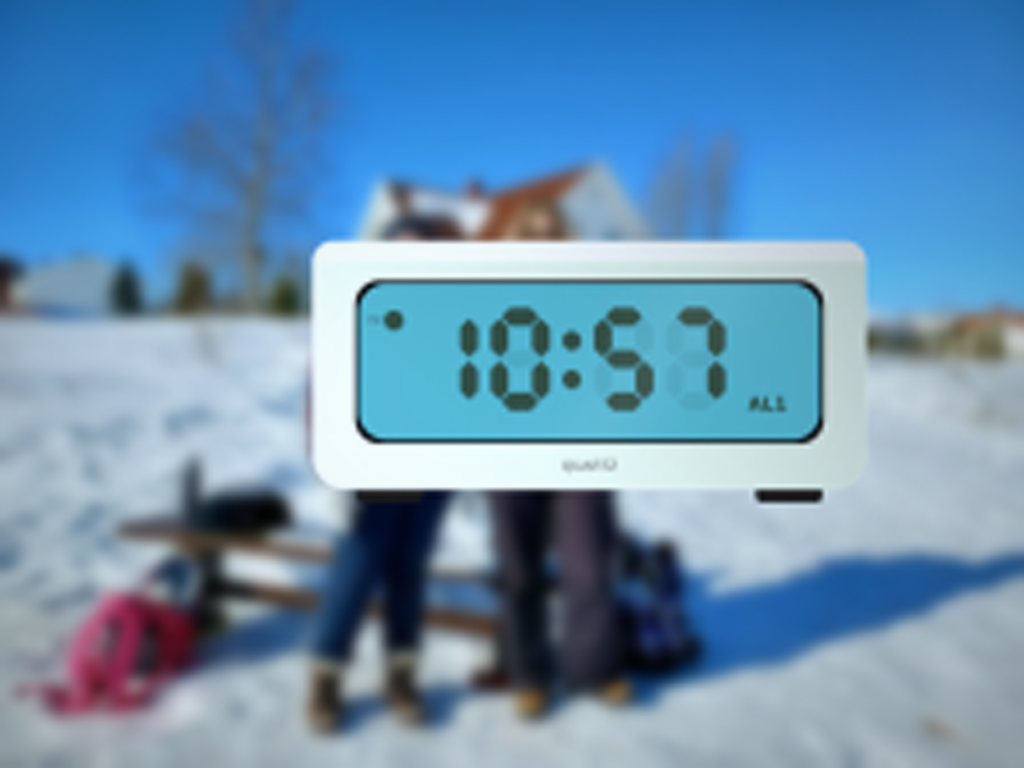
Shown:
**10:57**
